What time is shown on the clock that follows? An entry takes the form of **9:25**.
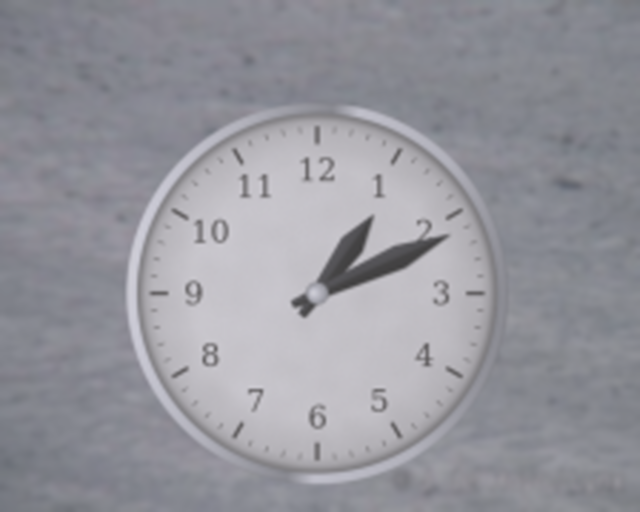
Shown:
**1:11**
